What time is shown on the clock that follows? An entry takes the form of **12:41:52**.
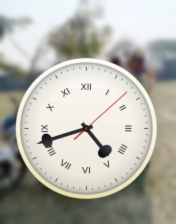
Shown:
**4:42:08**
